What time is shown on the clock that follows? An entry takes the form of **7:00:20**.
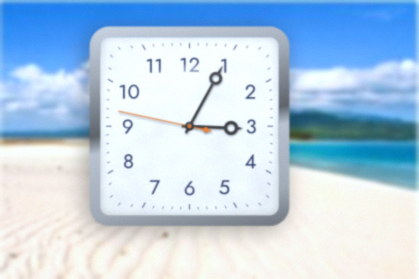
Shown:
**3:04:47**
